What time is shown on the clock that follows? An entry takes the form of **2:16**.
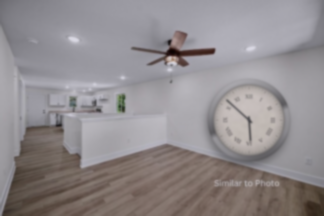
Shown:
**5:52**
